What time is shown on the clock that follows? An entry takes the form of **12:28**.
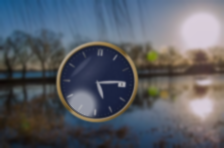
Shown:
**5:14**
